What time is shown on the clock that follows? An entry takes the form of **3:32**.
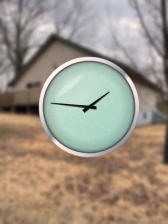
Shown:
**1:46**
